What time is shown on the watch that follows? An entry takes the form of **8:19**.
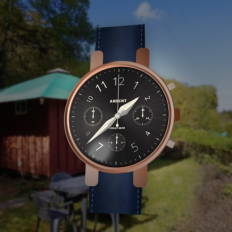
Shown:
**1:38**
